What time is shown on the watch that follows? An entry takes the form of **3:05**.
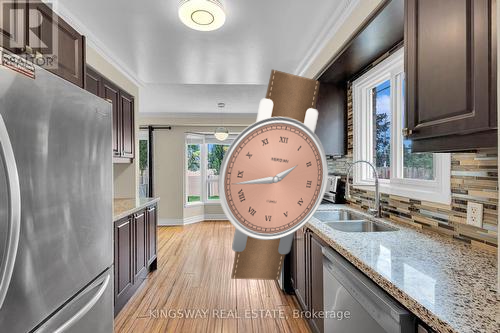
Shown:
**1:43**
